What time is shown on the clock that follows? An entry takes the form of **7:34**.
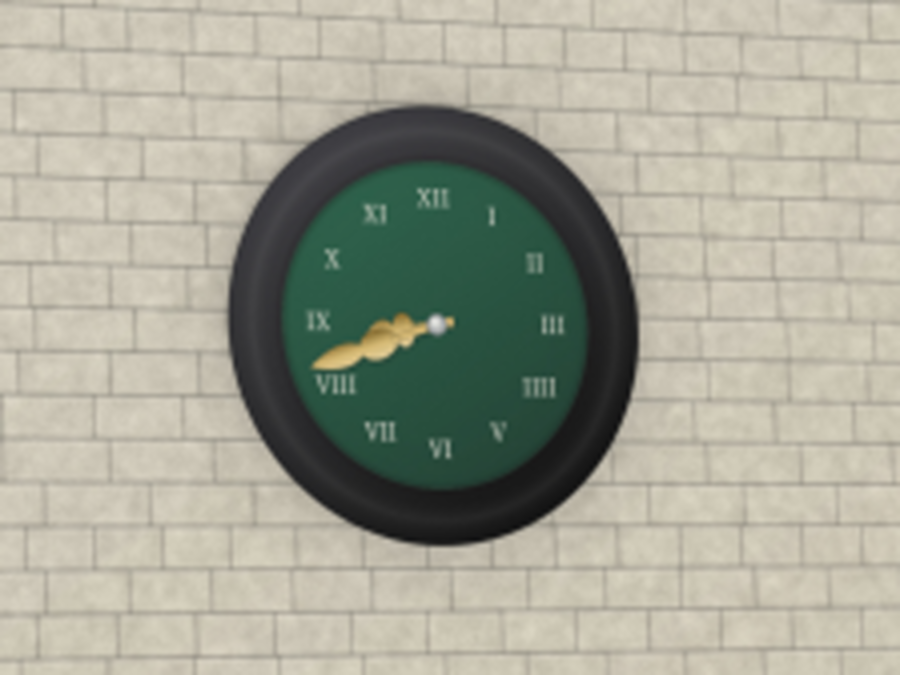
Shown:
**8:42**
